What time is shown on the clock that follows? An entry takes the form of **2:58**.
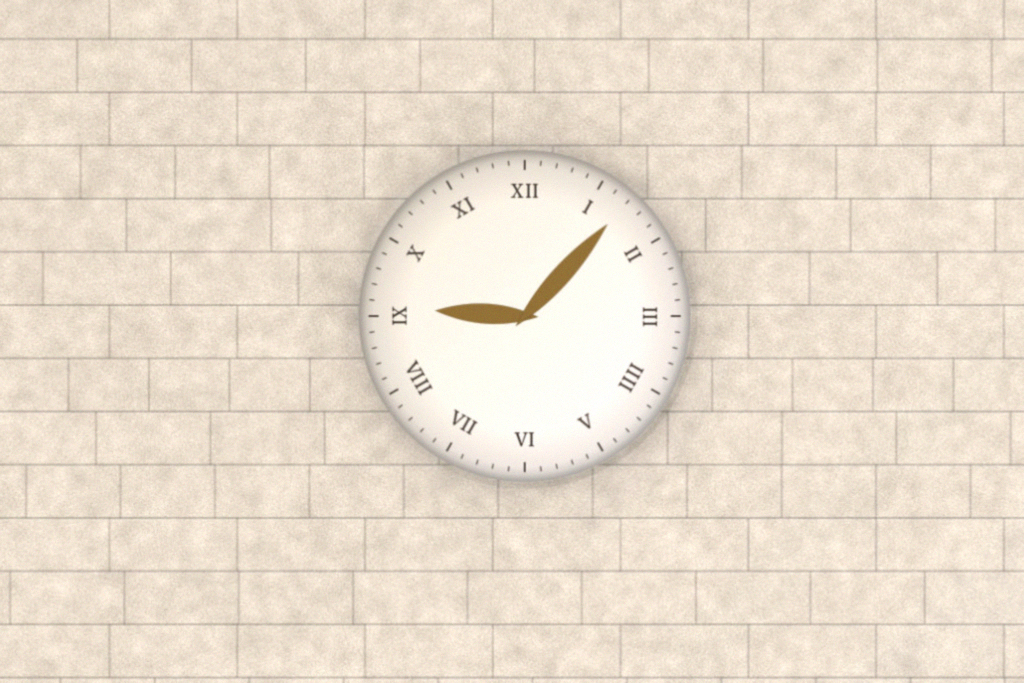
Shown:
**9:07**
